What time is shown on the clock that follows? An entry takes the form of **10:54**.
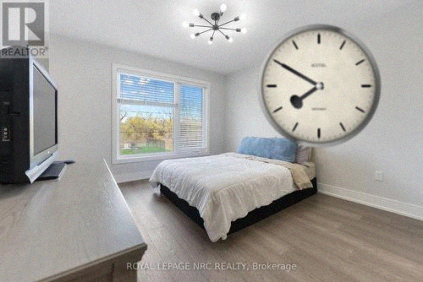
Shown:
**7:50**
